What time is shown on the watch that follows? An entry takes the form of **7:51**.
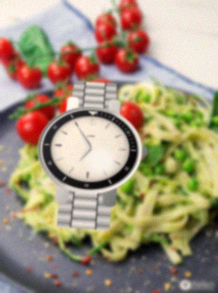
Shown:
**6:55**
